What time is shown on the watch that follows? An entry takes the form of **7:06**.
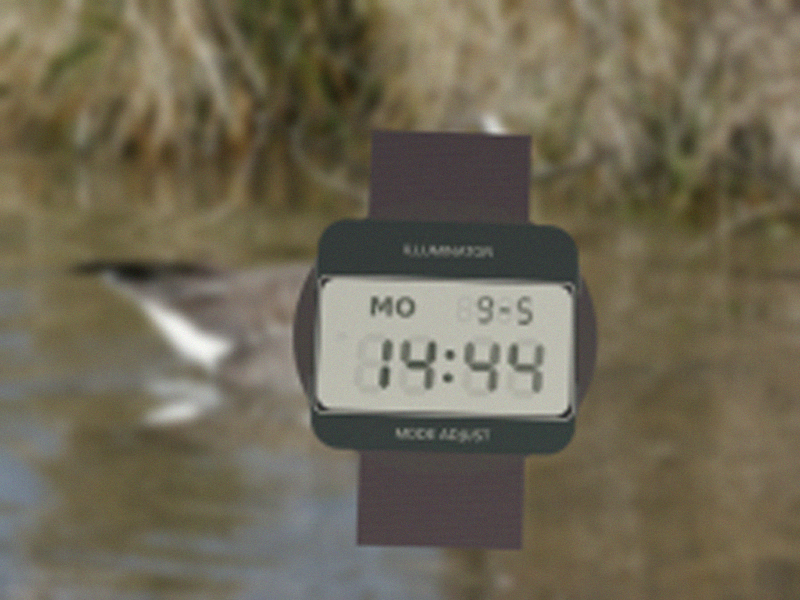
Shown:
**14:44**
